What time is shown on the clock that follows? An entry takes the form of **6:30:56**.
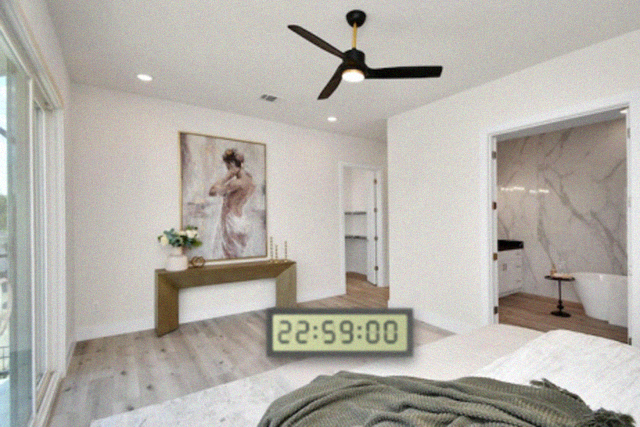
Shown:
**22:59:00**
